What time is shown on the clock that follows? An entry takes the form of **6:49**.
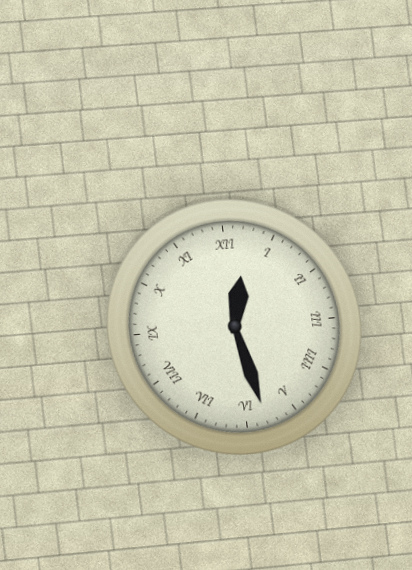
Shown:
**12:28**
